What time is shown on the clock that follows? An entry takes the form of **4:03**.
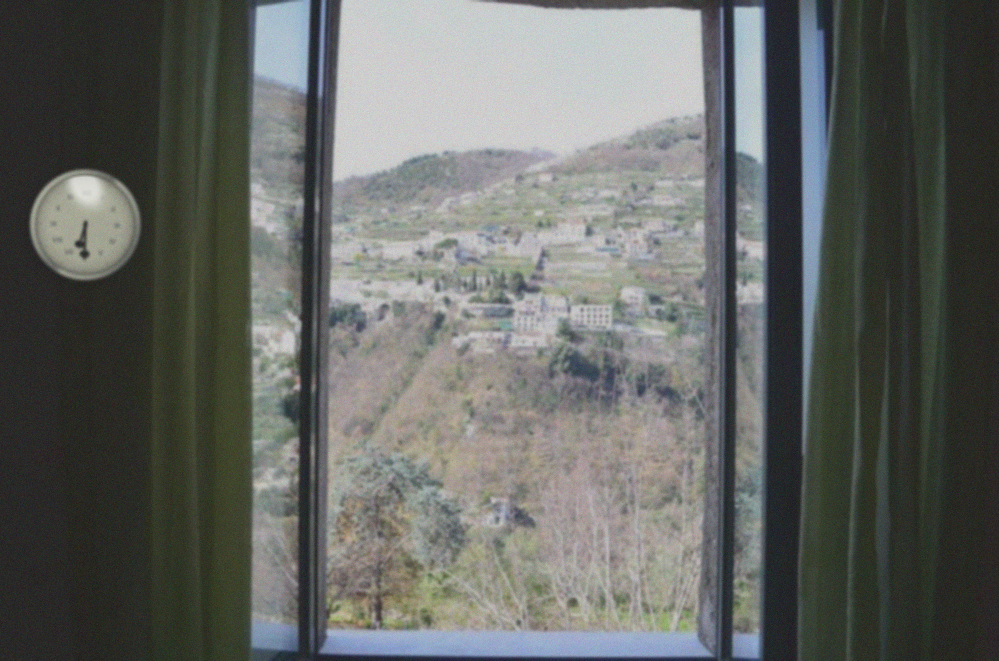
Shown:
**6:30**
